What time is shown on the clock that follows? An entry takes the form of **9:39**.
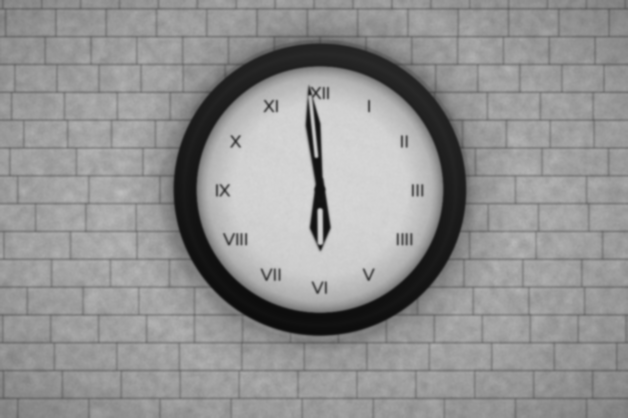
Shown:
**5:59**
